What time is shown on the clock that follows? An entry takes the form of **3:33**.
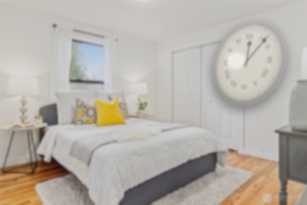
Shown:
**12:07**
